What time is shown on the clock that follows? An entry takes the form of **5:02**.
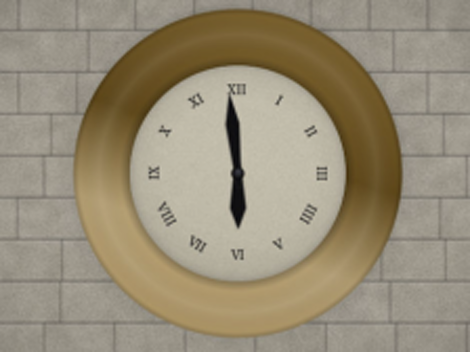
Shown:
**5:59**
